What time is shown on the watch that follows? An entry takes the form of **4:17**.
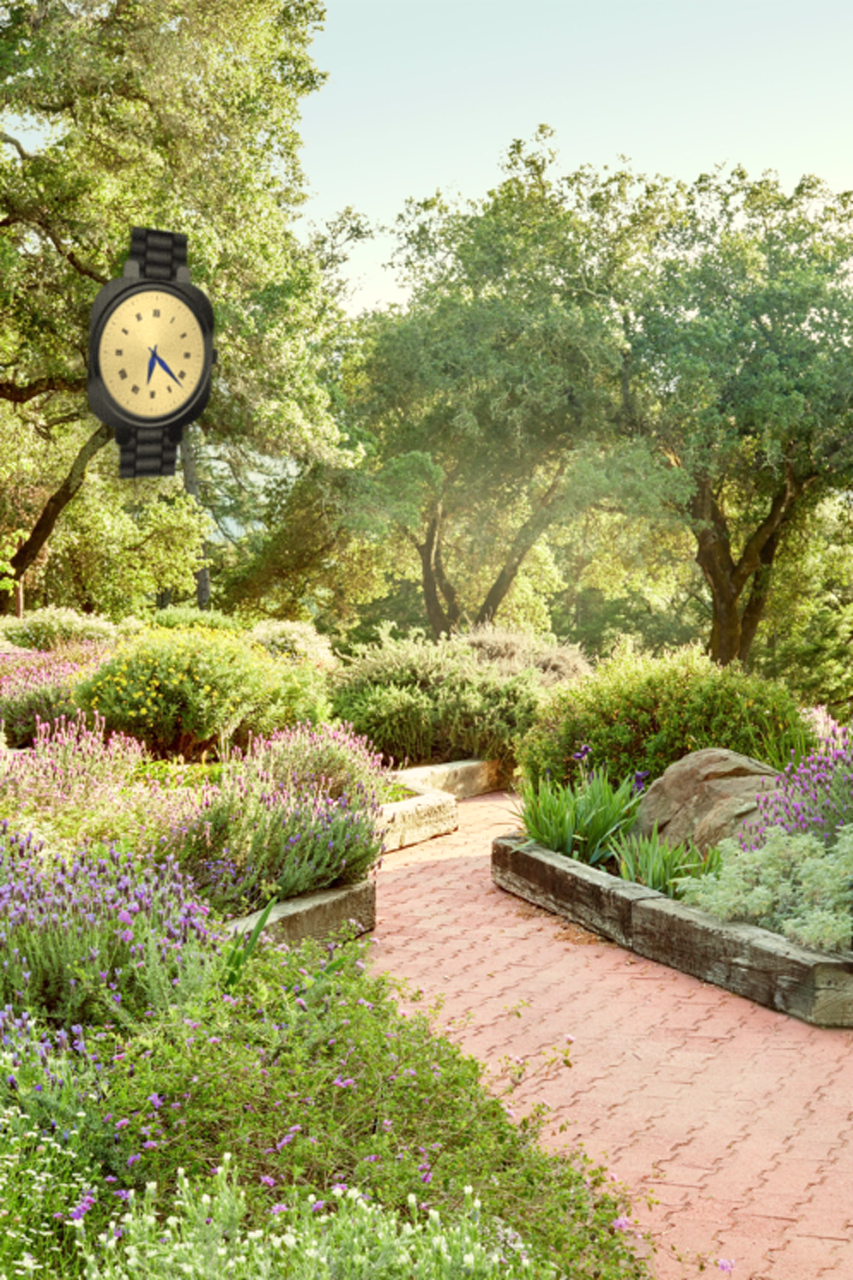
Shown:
**6:22**
